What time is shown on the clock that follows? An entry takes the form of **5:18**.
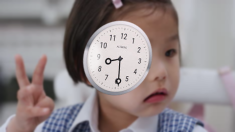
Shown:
**8:29**
